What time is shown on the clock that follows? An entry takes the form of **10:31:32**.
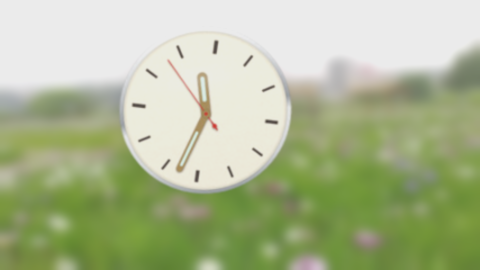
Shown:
**11:32:53**
